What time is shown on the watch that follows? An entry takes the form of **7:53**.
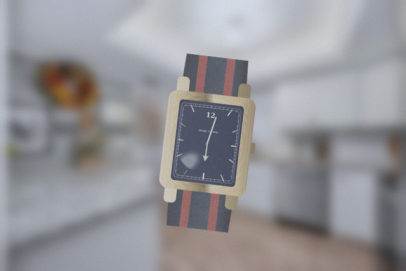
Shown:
**6:02**
